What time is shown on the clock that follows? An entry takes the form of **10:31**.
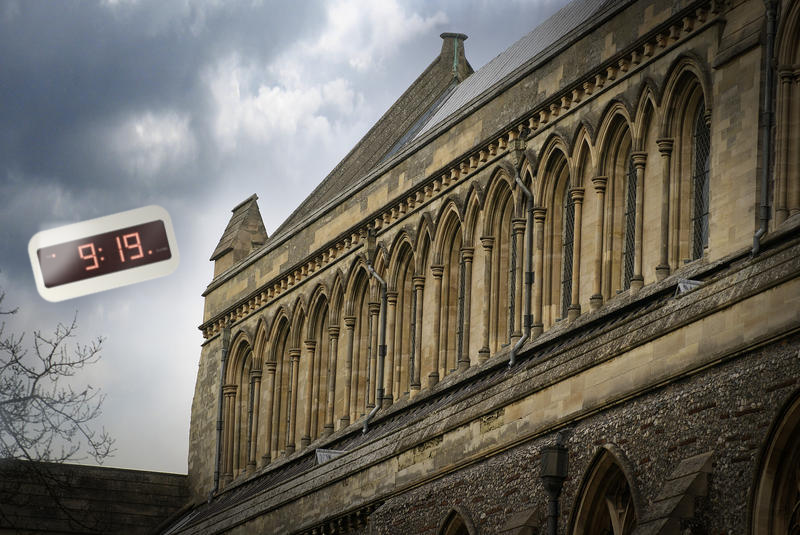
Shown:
**9:19**
